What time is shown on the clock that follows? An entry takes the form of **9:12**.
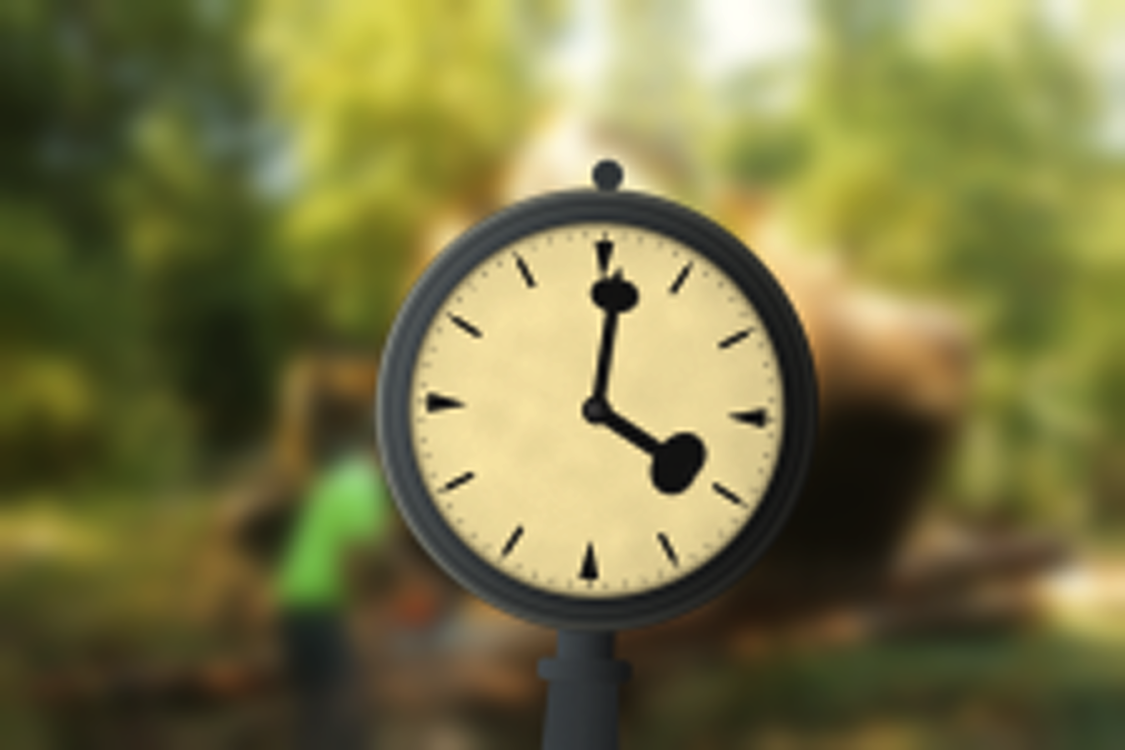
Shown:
**4:01**
